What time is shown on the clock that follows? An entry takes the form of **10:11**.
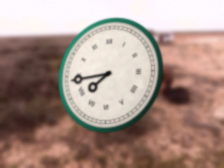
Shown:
**7:44**
